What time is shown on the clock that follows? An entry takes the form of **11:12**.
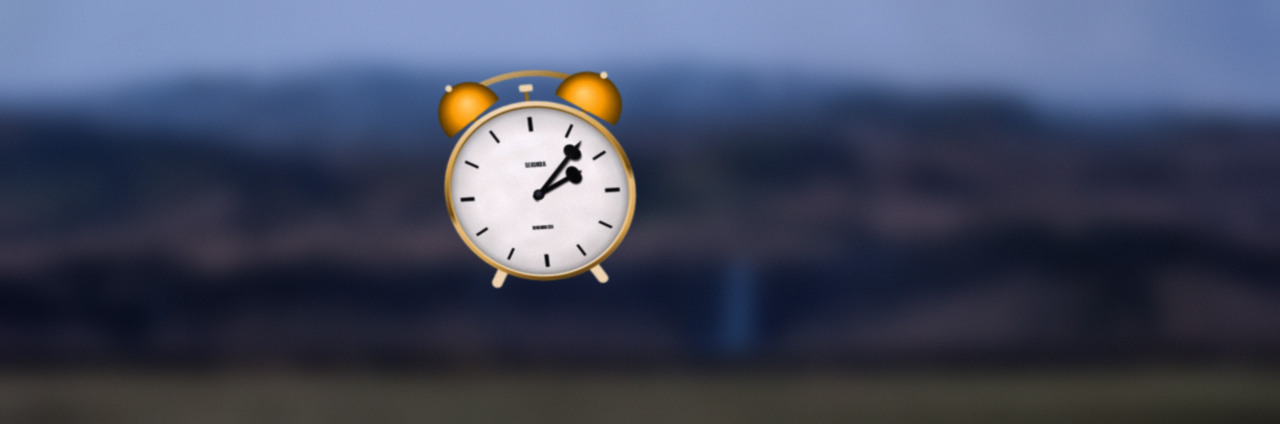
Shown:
**2:07**
